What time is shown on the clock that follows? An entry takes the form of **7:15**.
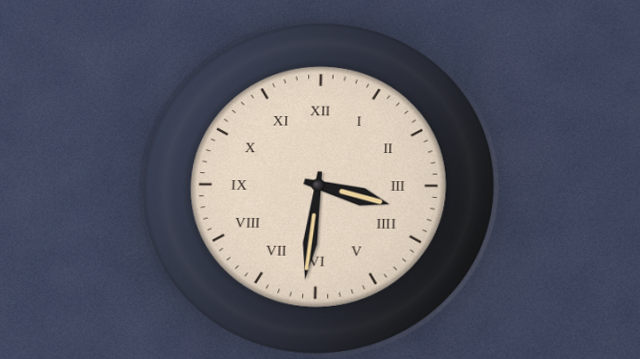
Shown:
**3:31**
